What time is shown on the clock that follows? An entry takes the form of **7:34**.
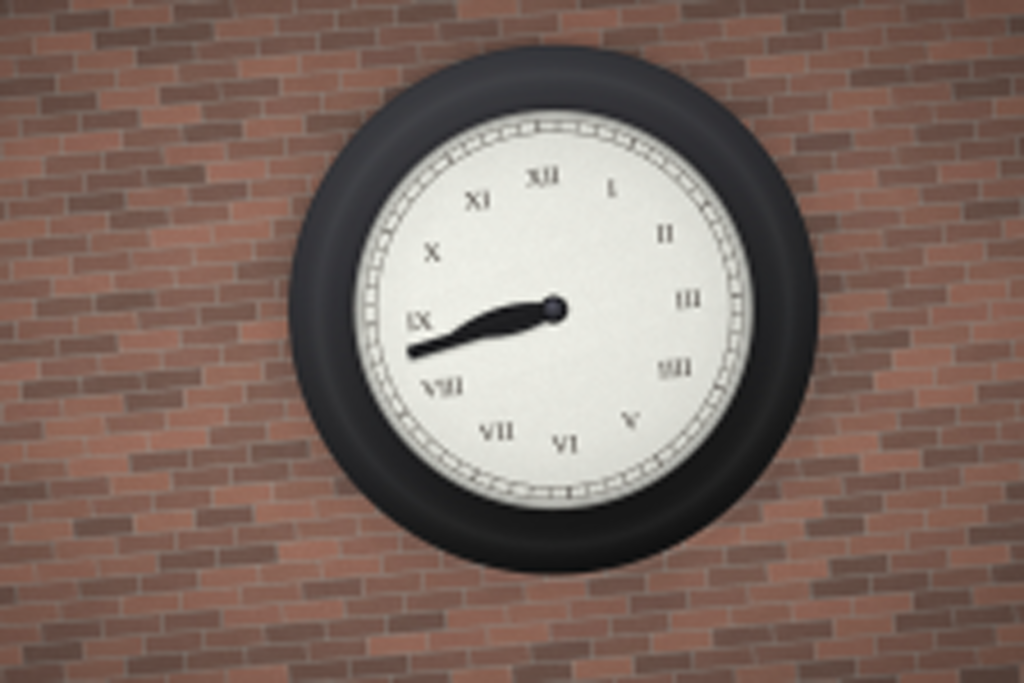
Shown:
**8:43**
